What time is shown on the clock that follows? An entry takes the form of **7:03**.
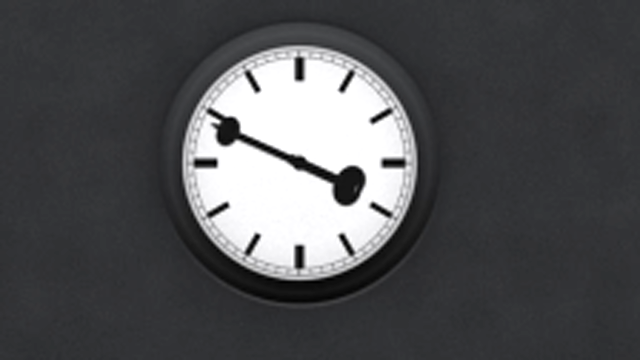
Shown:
**3:49**
